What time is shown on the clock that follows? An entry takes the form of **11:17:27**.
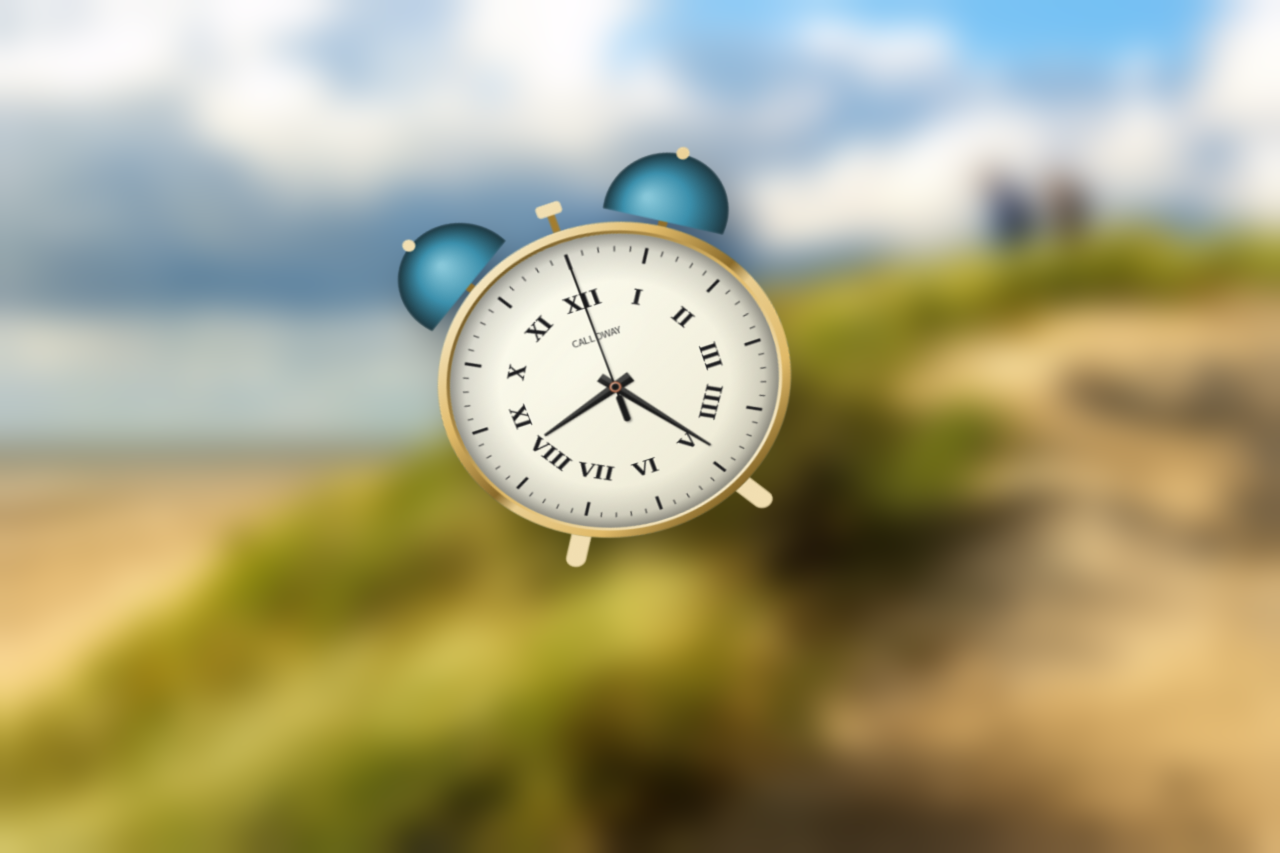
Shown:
**8:24:00**
